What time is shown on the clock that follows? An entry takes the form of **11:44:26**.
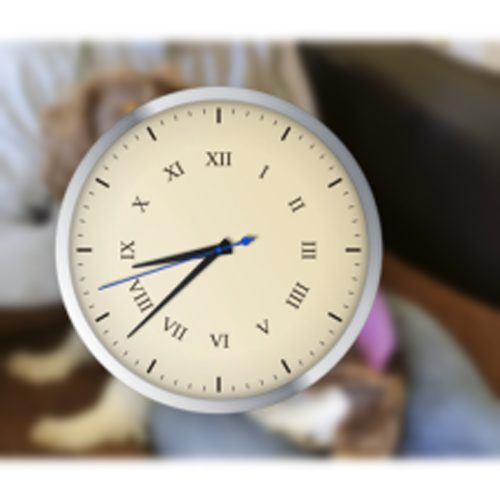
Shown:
**8:37:42**
